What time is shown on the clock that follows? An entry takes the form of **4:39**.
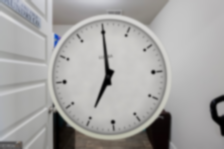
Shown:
**7:00**
